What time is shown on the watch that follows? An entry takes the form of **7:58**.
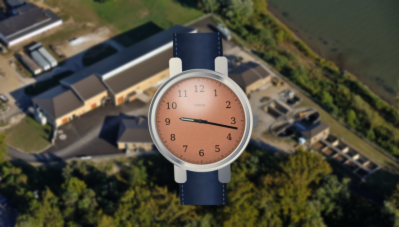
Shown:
**9:17**
